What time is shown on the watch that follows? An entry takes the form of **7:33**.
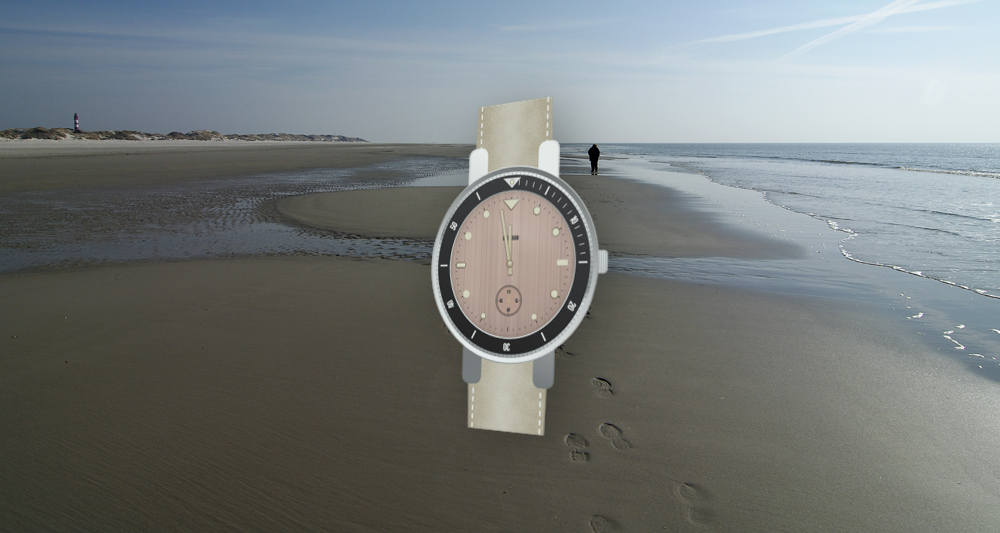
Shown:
**11:58**
